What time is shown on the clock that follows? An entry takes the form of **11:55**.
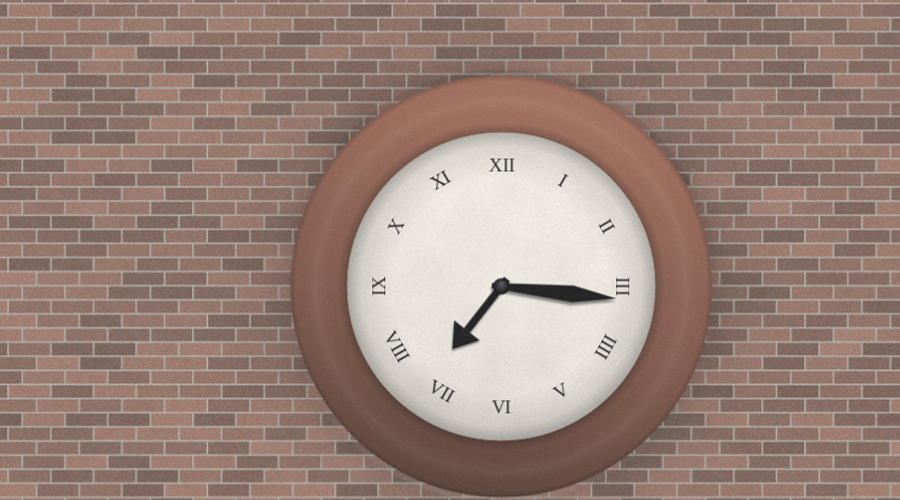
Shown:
**7:16**
